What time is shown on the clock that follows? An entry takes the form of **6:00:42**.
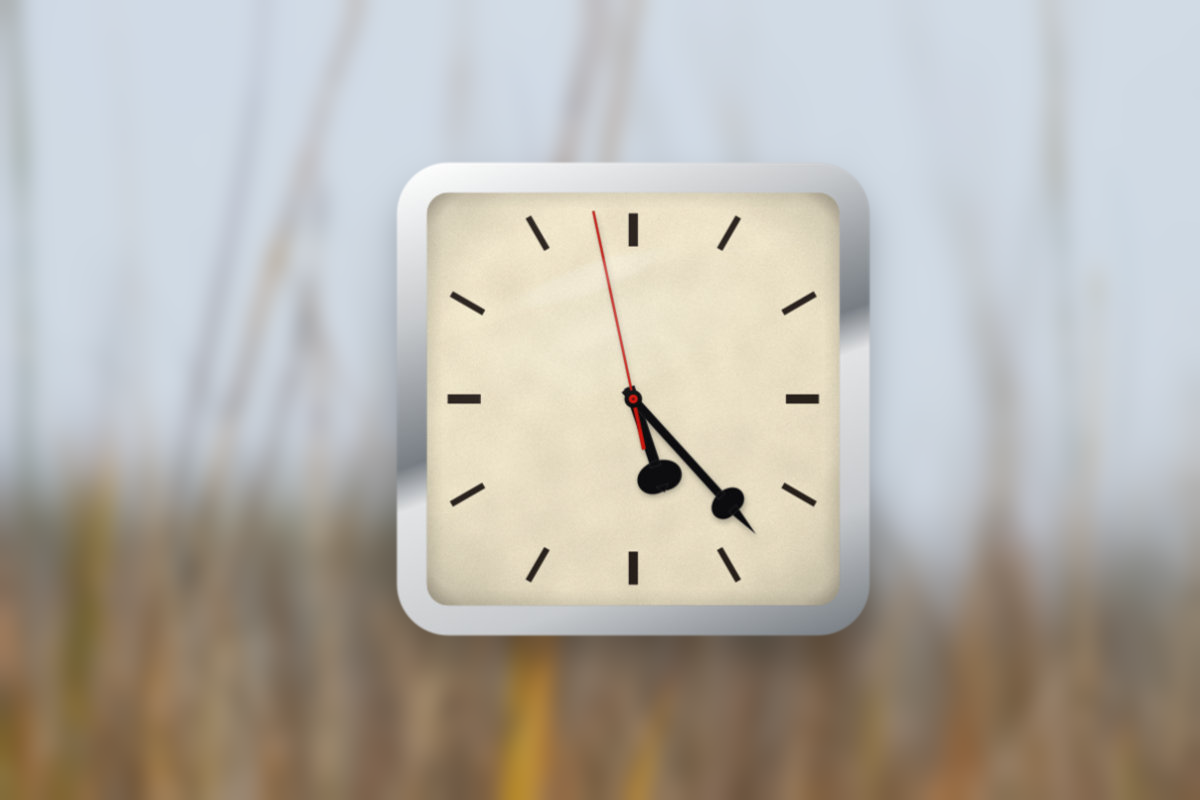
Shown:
**5:22:58**
